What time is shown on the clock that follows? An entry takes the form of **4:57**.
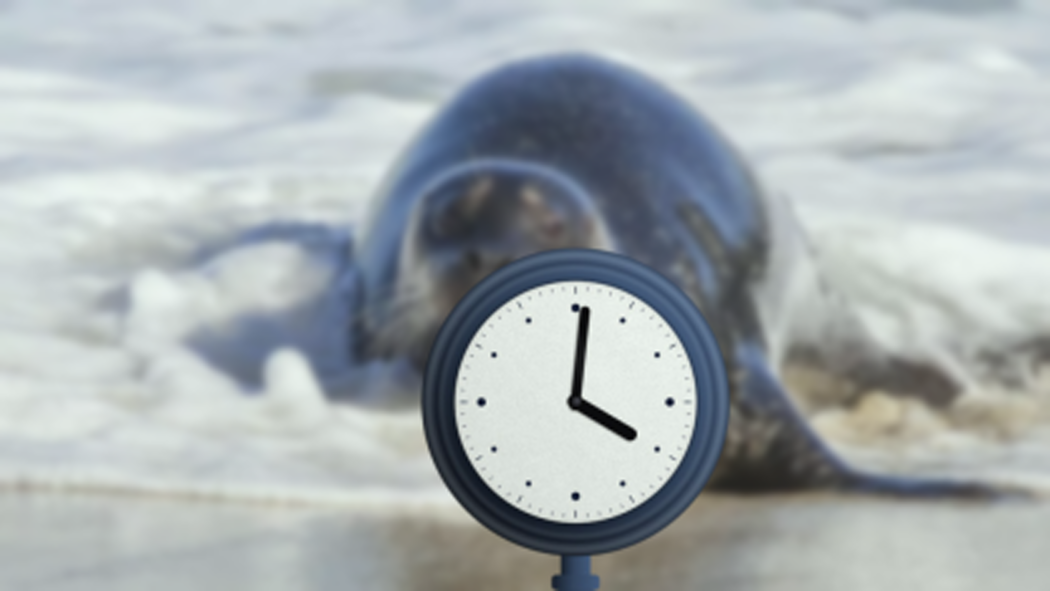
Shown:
**4:01**
